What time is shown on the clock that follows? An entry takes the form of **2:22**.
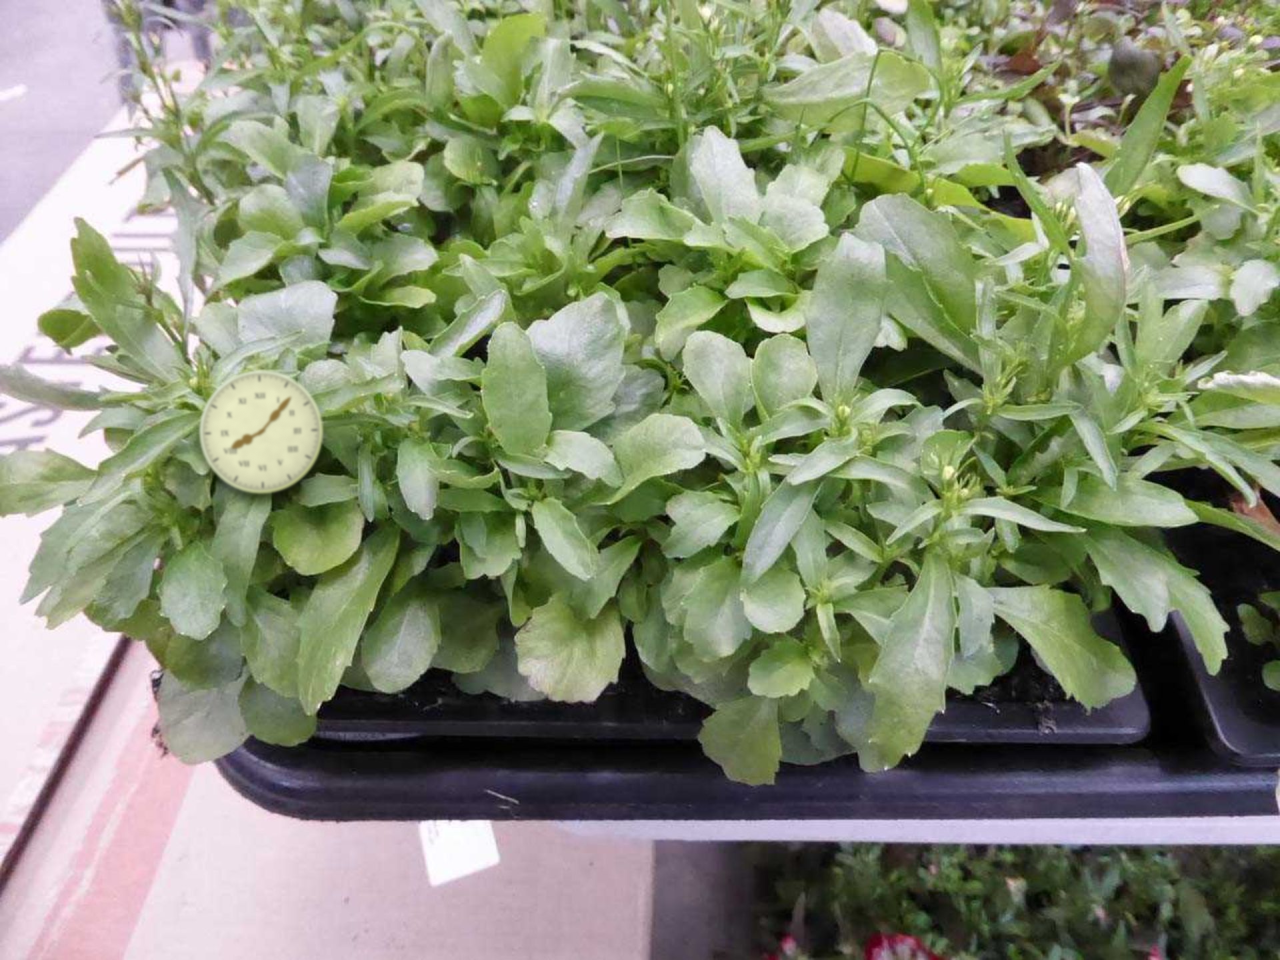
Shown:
**8:07**
